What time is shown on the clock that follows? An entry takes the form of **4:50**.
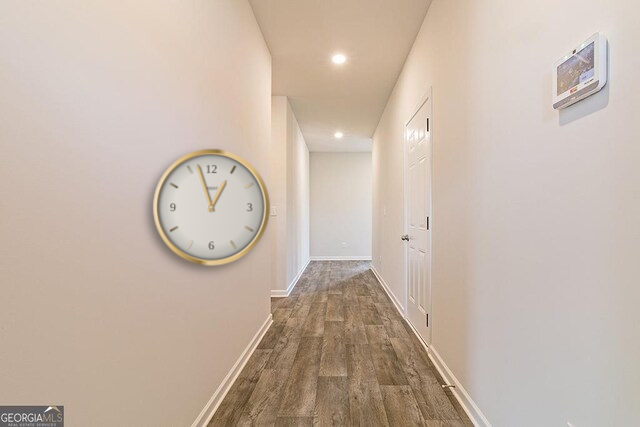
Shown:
**12:57**
